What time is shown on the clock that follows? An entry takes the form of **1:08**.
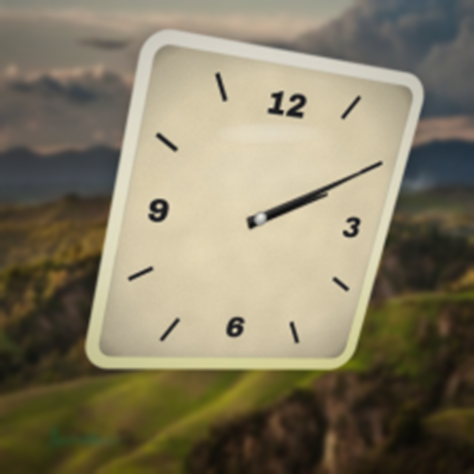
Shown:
**2:10**
